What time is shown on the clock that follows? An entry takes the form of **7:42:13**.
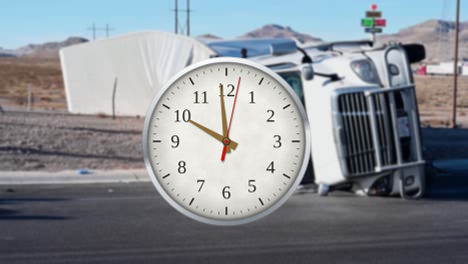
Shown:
**9:59:02**
